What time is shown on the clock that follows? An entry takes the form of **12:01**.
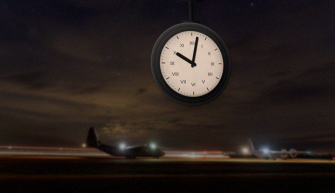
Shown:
**10:02**
